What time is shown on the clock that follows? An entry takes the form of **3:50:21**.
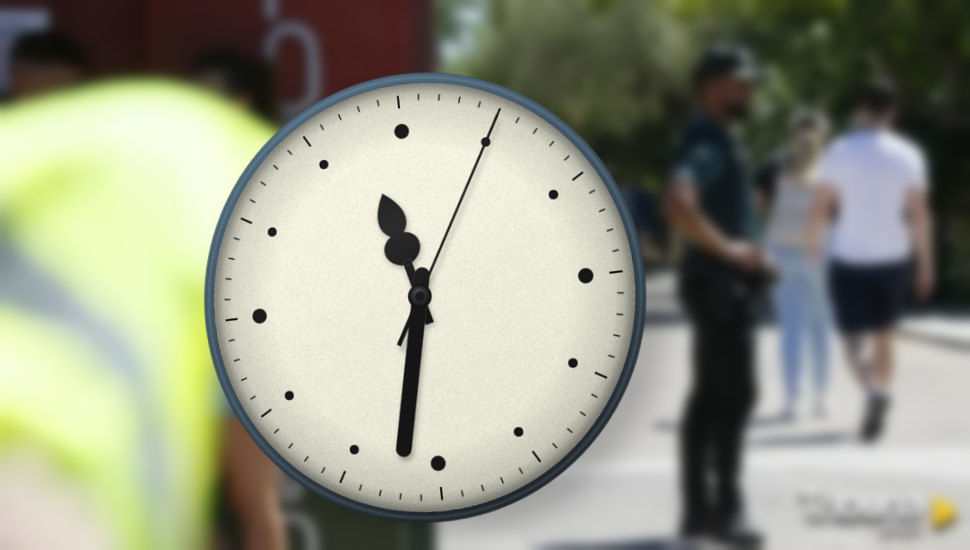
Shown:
**11:32:05**
